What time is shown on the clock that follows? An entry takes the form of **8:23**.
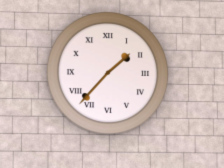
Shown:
**1:37**
